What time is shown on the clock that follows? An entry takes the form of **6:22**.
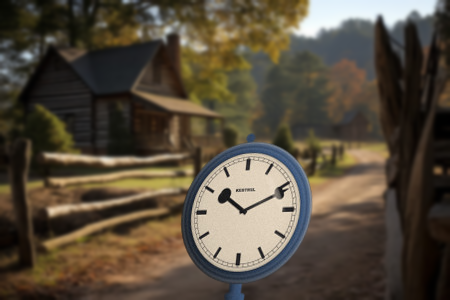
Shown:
**10:11**
